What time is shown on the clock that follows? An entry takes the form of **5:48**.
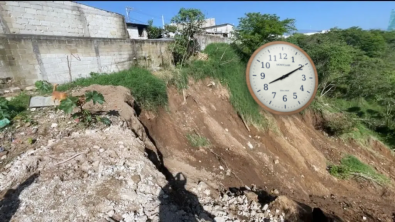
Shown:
**8:10**
